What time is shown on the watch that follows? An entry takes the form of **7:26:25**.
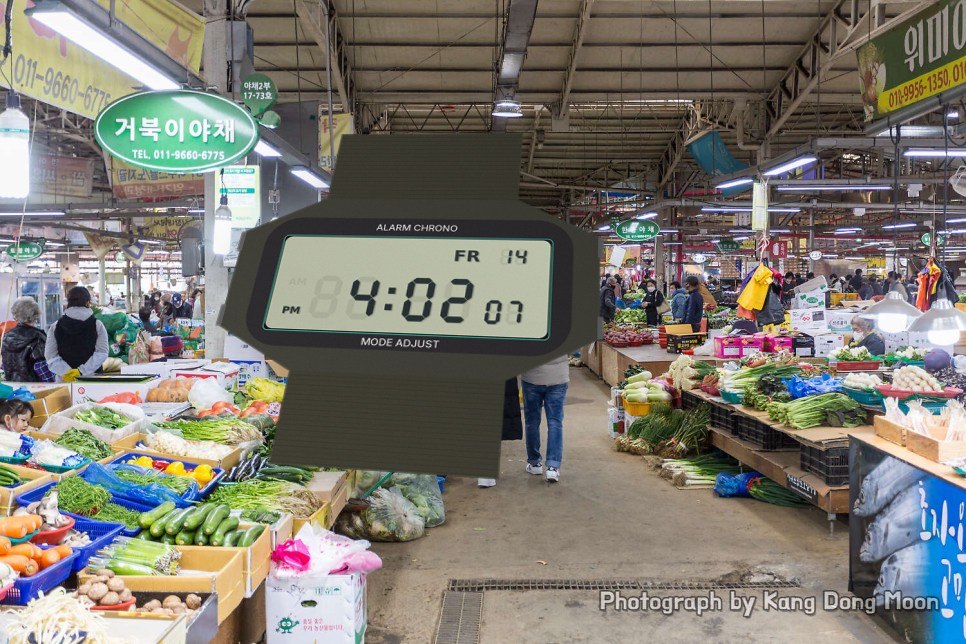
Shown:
**4:02:07**
